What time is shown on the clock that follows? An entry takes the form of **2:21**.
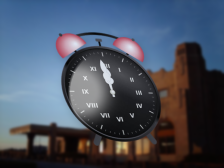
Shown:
**11:59**
